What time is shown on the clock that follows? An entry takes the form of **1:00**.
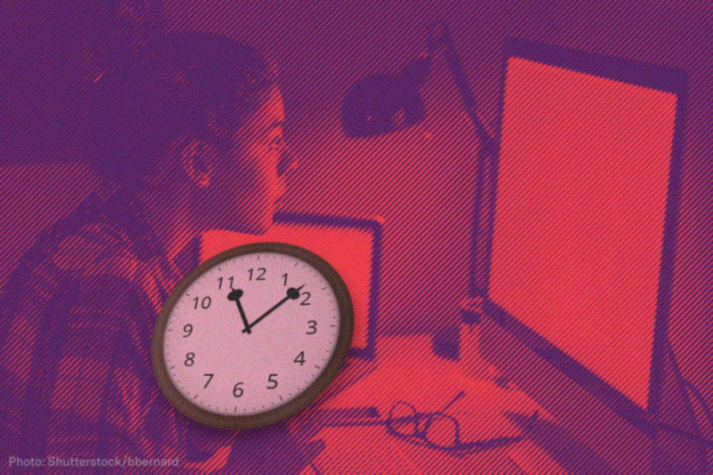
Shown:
**11:08**
